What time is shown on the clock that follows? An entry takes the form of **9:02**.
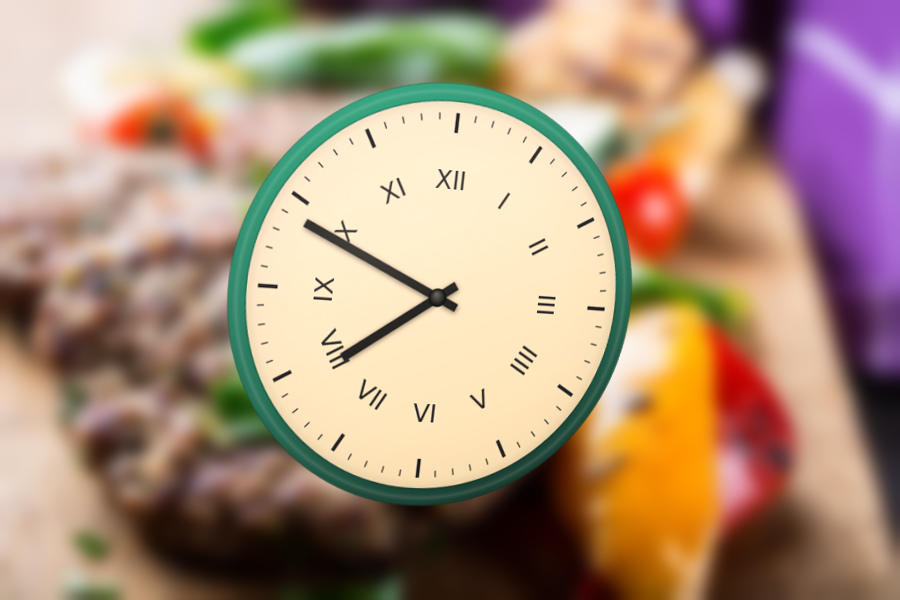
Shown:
**7:49**
